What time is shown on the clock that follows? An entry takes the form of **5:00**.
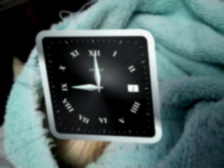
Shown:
**9:00**
